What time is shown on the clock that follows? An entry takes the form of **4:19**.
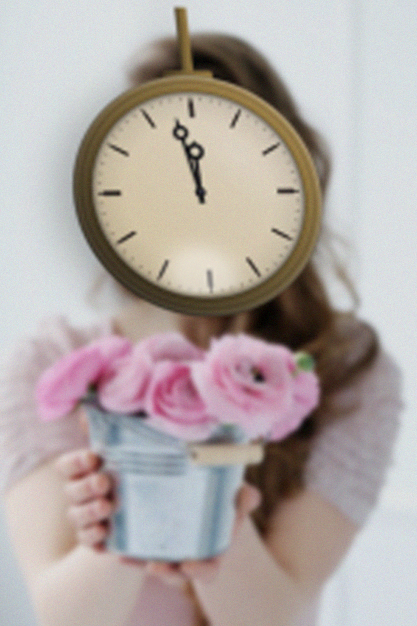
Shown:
**11:58**
